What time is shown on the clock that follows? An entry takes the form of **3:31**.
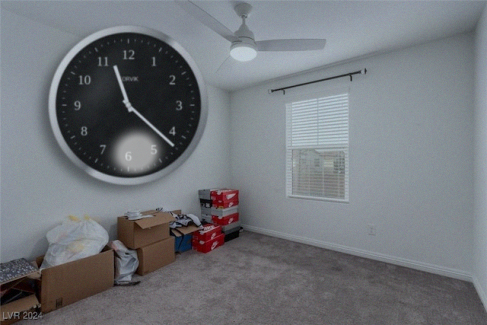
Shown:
**11:22**
